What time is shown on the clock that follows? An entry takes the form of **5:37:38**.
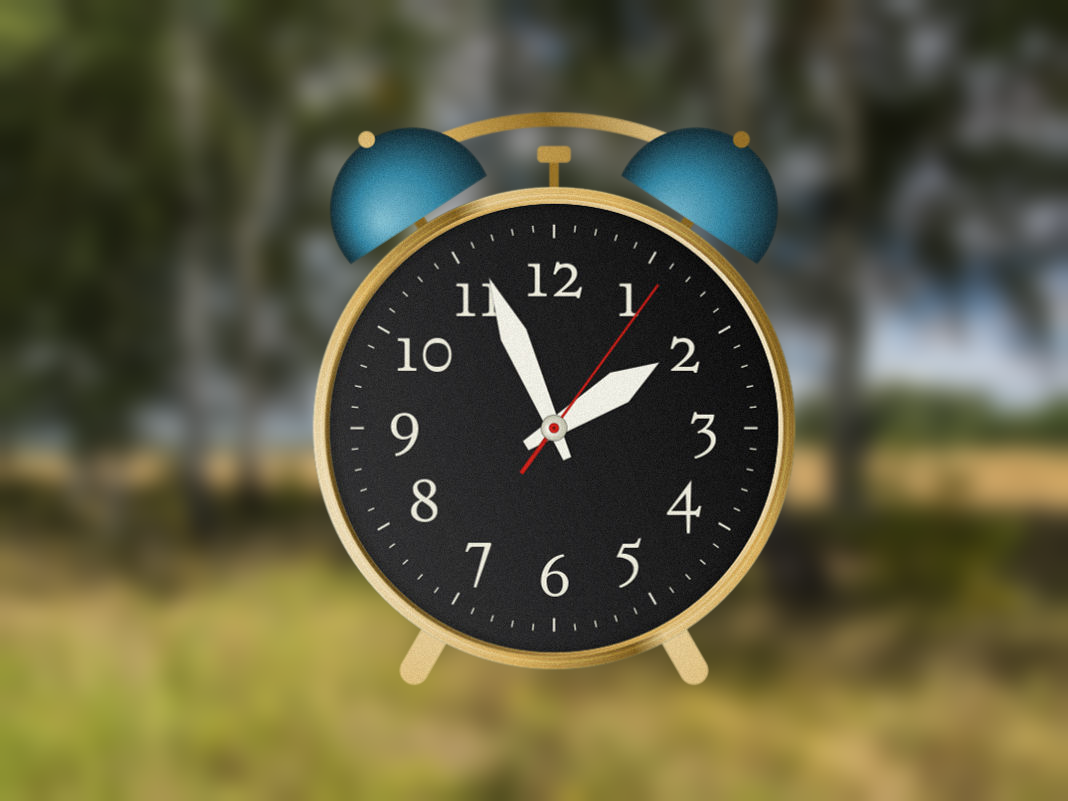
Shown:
**1:56:06**
